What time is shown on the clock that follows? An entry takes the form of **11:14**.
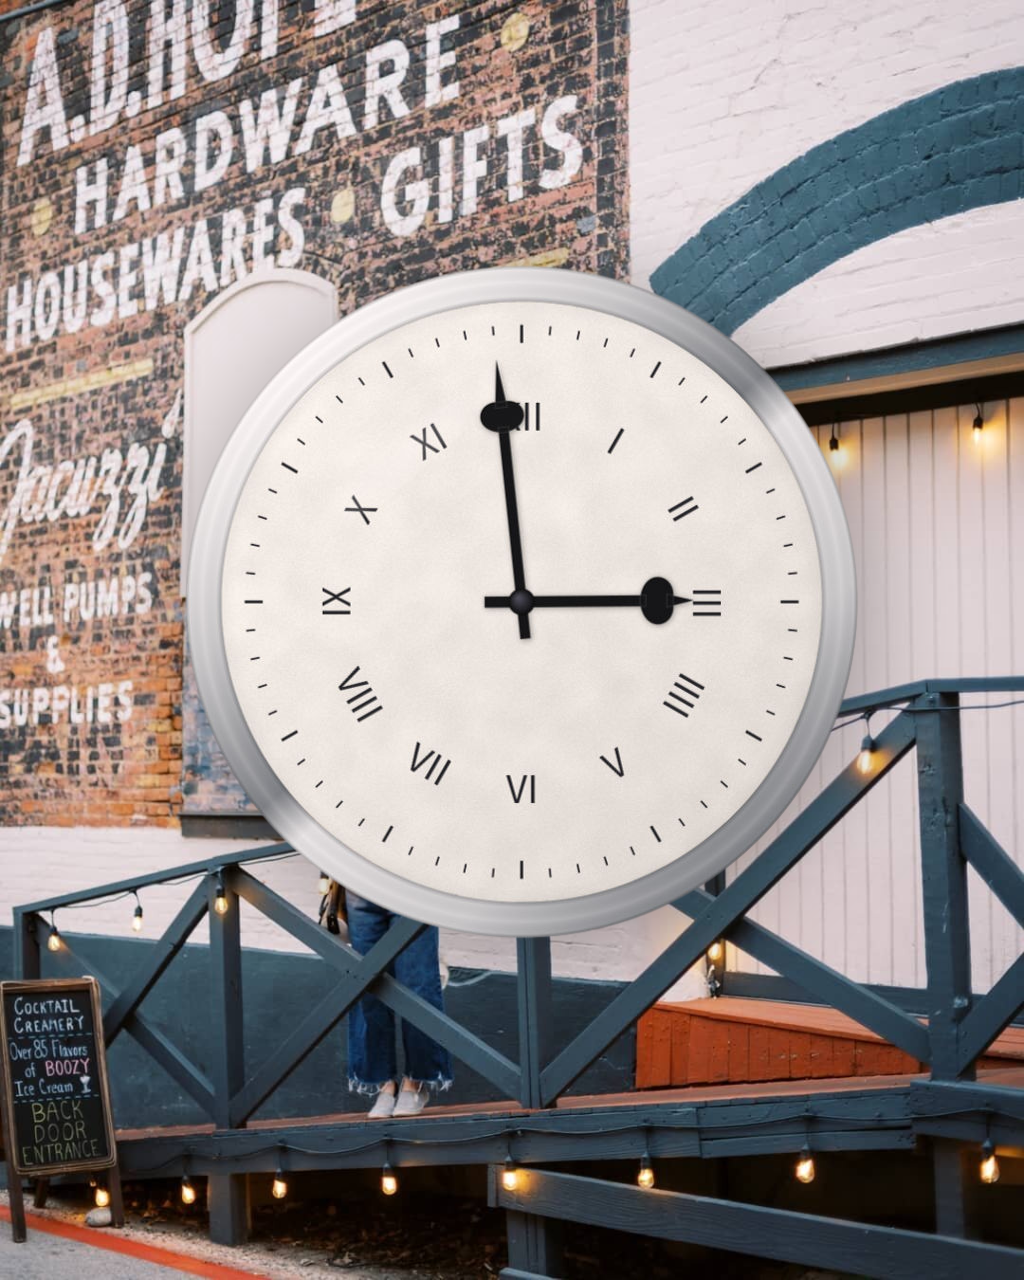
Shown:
**2:59**
